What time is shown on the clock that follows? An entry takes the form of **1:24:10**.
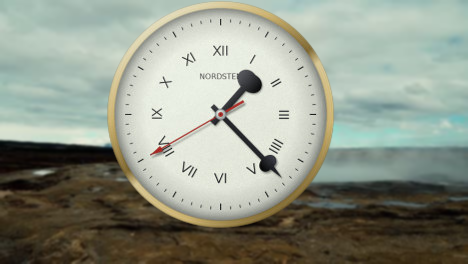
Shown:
**1:22:40**
